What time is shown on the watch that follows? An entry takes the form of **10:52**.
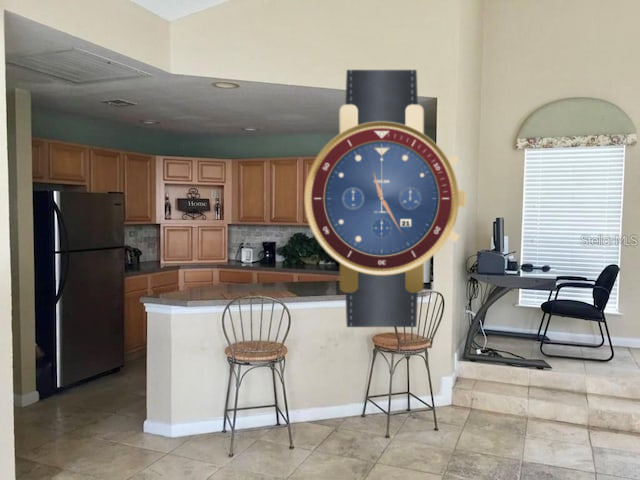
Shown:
**11:25**
